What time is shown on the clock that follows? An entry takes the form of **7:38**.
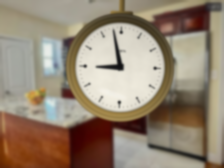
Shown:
**8:58**
